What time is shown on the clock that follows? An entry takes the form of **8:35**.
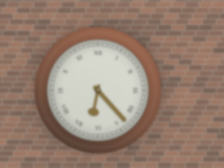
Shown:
**6:23**
